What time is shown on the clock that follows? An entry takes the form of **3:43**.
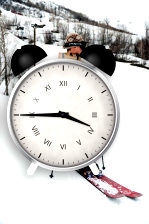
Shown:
**3:45**
